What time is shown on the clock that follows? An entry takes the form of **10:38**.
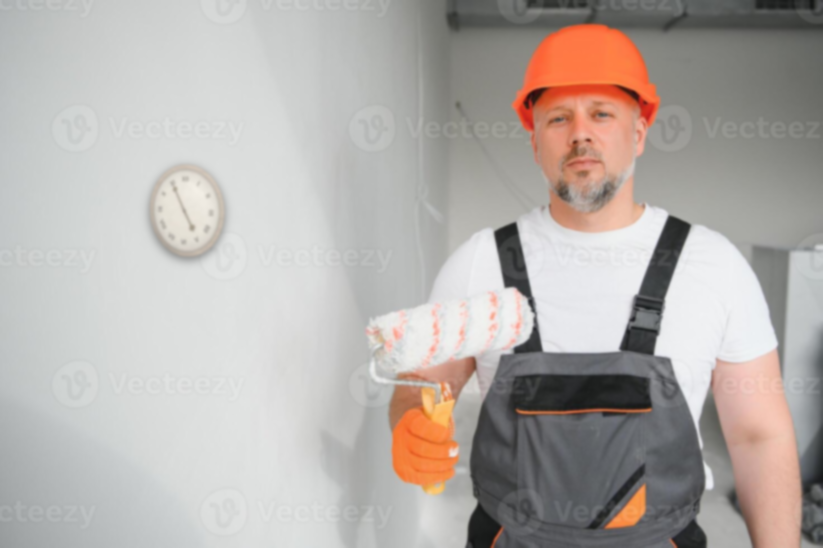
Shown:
**4:55**
